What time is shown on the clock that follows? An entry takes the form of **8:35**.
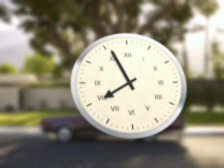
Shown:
**7:56**
